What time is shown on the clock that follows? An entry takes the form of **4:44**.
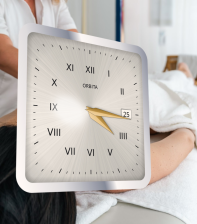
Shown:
**4:16**
